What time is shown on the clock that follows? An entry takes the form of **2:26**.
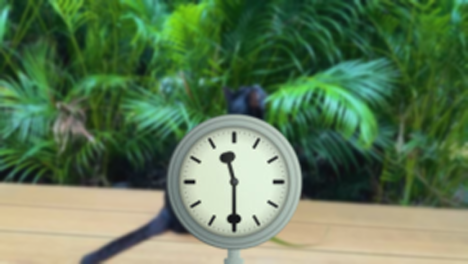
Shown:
**11:30**
